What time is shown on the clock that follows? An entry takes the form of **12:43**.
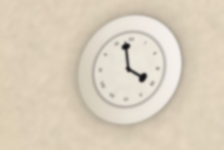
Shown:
**3:58**
